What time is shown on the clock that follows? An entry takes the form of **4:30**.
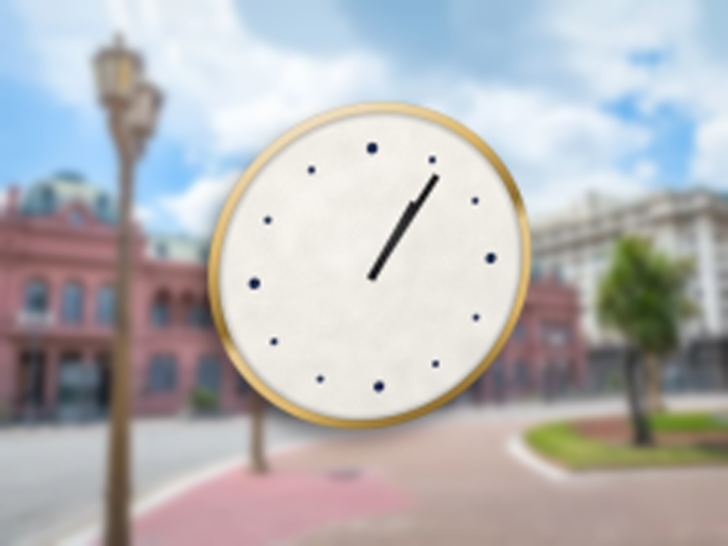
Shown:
**1:06**
